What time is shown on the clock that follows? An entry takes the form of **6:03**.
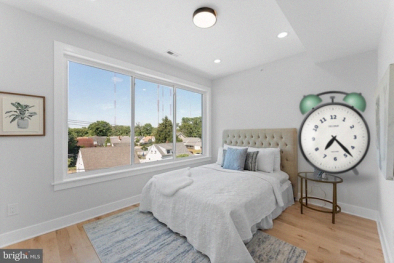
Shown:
**7:23**
